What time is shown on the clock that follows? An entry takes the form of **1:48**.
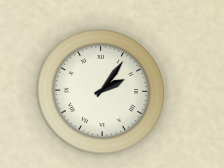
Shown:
**2:06**
